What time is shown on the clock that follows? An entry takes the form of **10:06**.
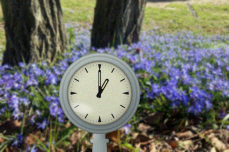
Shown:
**1:00**
